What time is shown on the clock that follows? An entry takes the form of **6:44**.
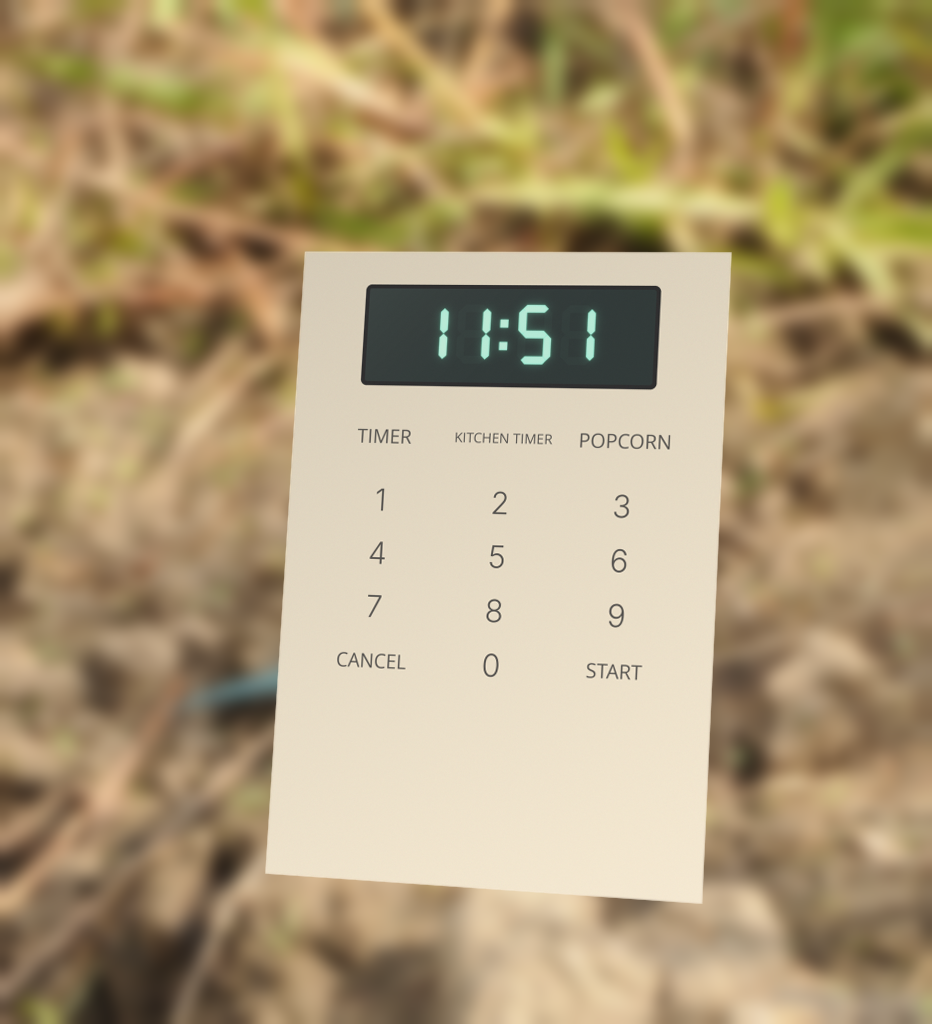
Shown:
**11:51**
